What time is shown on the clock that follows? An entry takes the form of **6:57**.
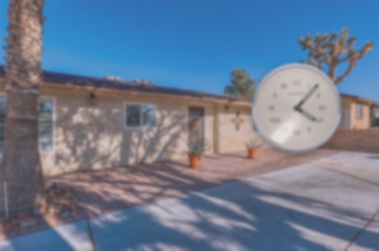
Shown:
**4:07**
